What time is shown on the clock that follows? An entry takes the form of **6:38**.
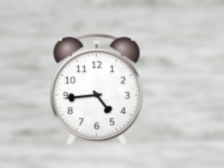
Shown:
**4:44**
